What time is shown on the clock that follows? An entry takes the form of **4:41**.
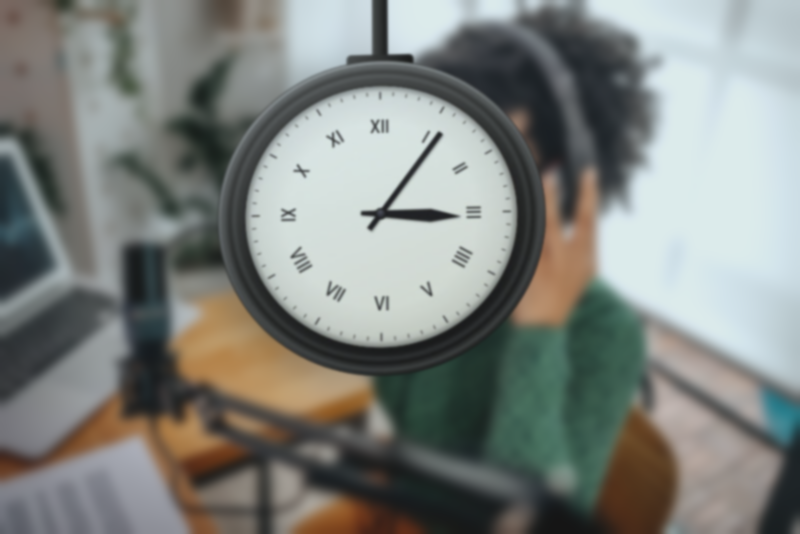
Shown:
**3:06**
